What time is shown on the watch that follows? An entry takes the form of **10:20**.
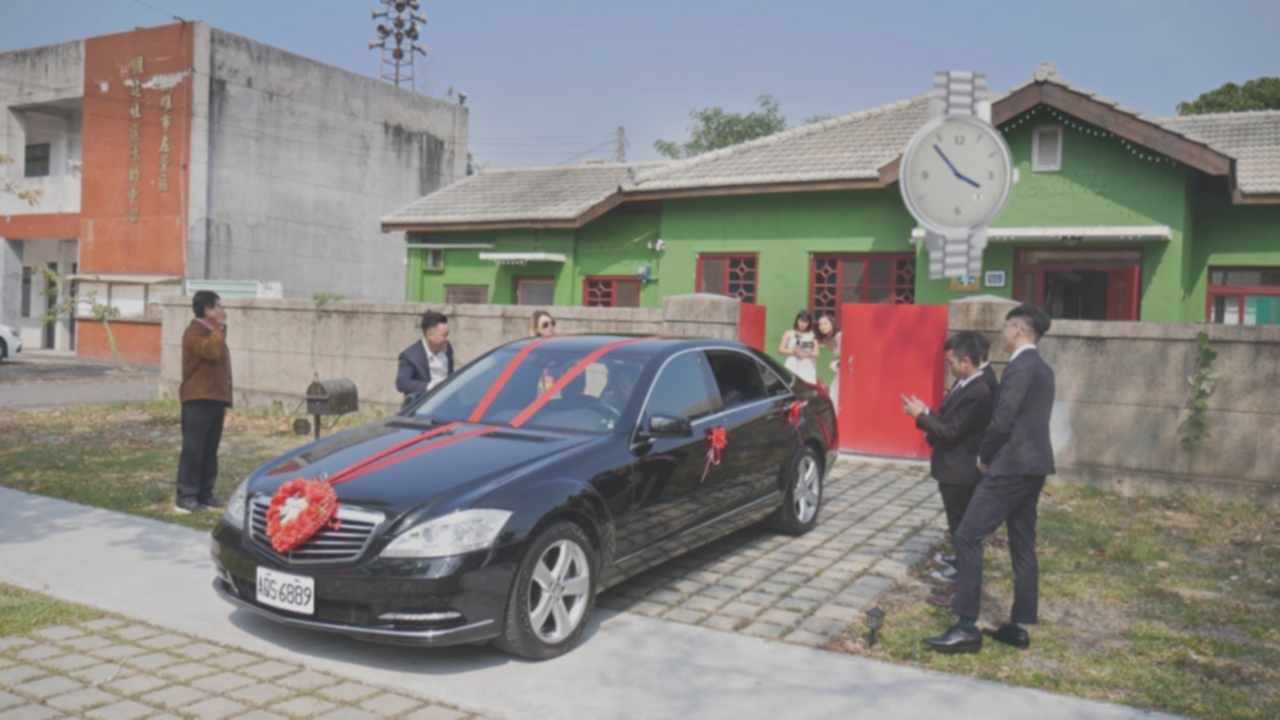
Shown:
**3:53**
